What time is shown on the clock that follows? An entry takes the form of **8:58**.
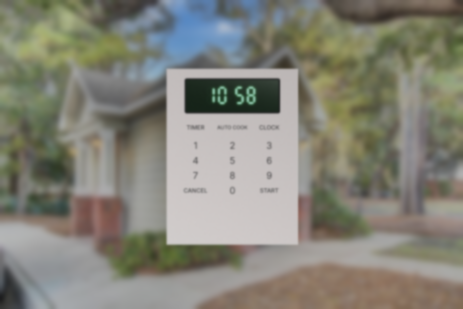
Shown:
**10:58**
